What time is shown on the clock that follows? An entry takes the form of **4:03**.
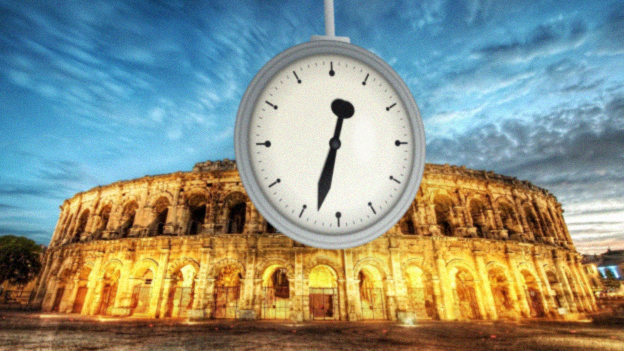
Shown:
**12:33**
